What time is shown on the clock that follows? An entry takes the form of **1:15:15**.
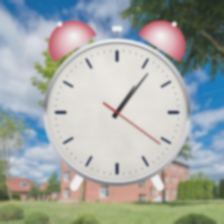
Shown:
**1:06:21**
